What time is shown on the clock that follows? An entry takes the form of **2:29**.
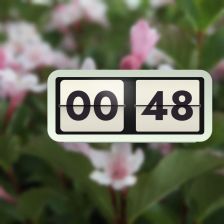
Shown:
**0:48**
